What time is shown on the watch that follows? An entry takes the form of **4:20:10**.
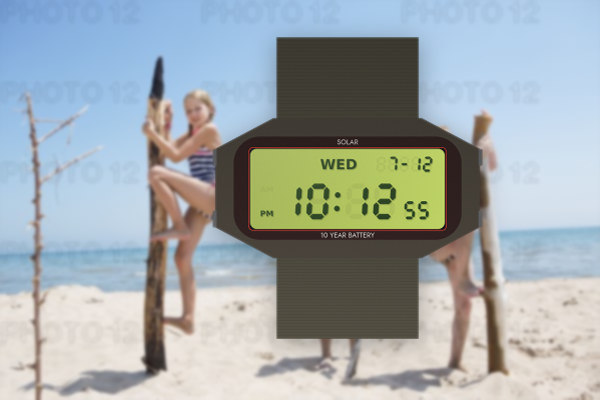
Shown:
**10:12:55**
